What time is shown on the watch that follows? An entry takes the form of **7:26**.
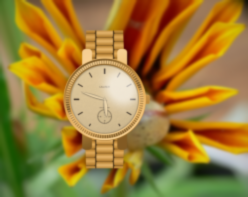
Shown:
**5:48**
